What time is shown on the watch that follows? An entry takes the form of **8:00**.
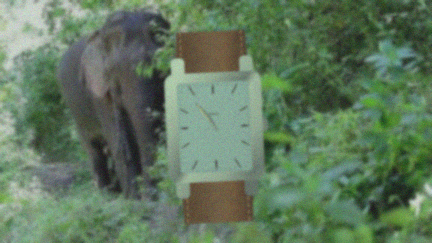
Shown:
**10:54**
